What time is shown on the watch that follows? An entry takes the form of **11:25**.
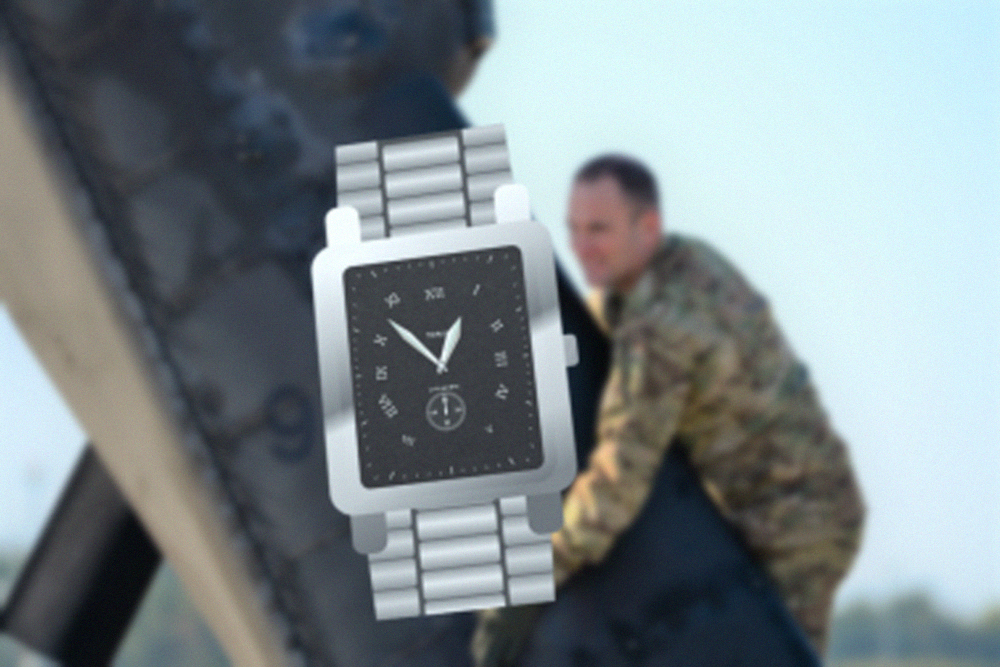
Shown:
**12:53**
